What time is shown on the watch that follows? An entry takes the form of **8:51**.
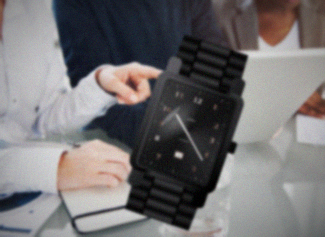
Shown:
**10:22**
